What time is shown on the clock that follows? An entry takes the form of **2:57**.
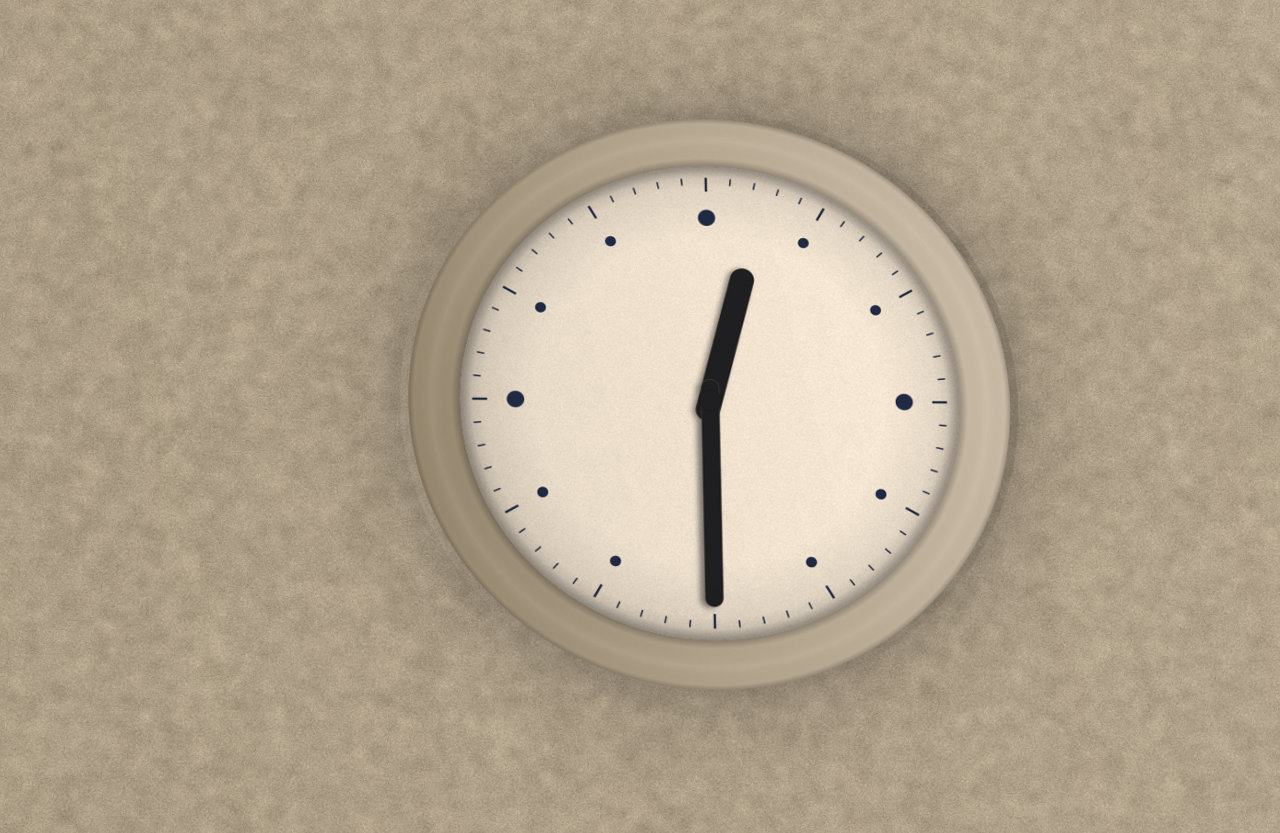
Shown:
**12:30**
